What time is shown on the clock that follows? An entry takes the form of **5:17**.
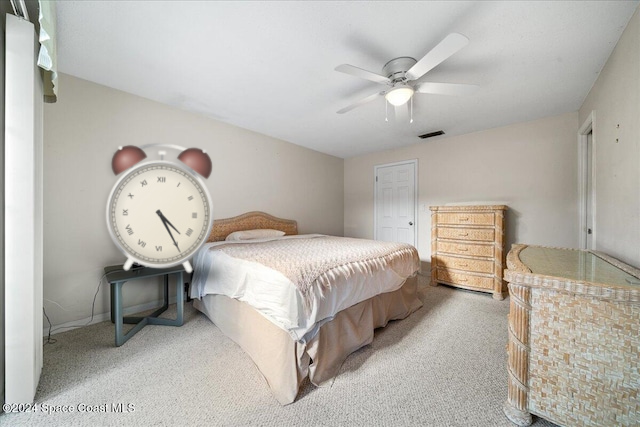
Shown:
**4:25**
